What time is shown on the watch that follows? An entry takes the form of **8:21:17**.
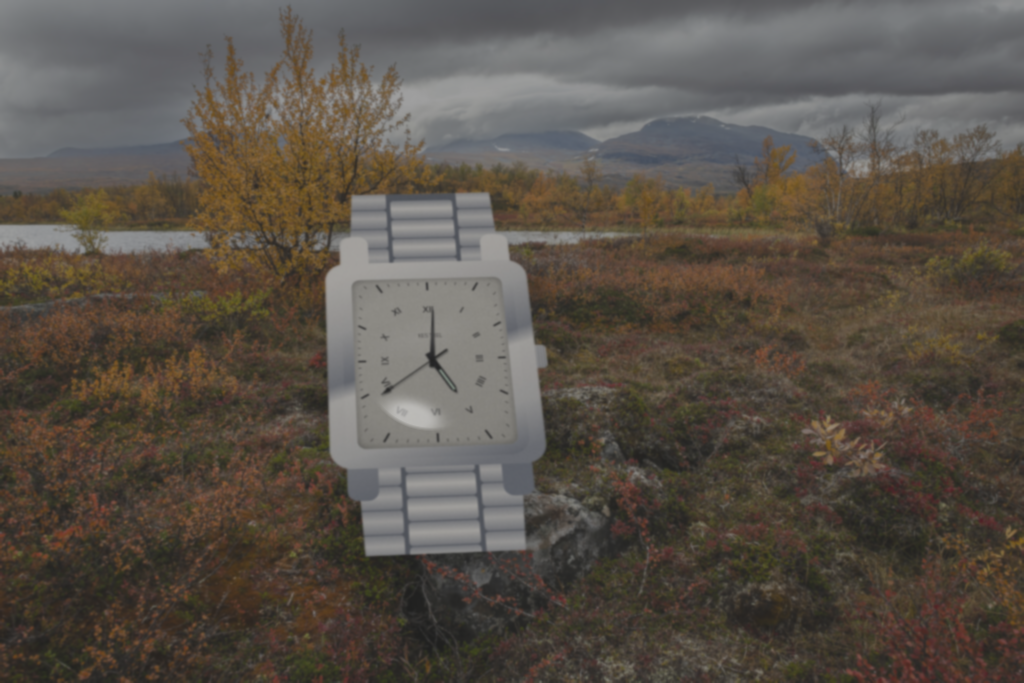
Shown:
**5:00:39**
